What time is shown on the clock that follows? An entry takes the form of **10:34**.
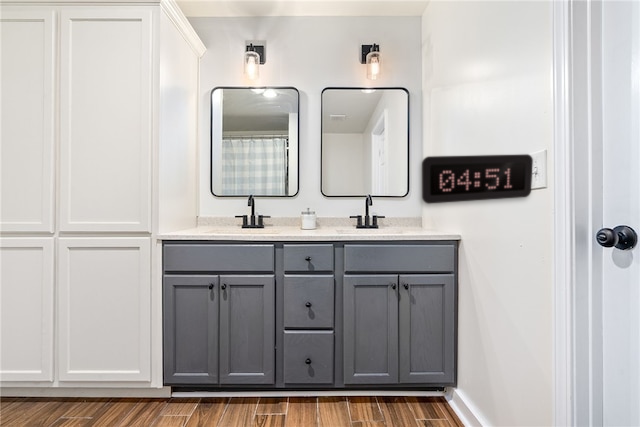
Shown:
**4:51**
